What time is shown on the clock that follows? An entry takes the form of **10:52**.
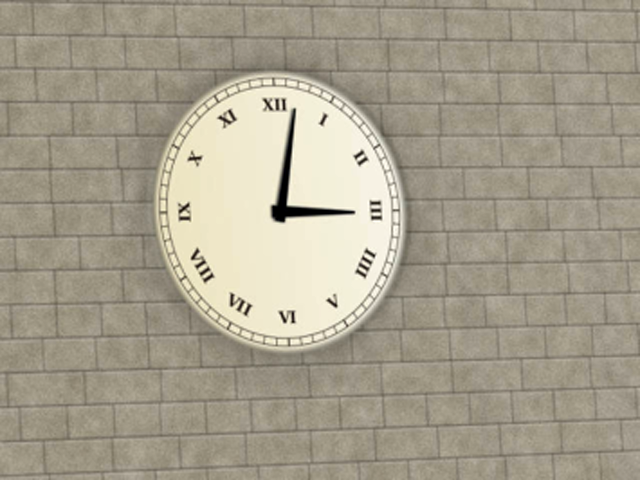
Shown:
**3:02**
